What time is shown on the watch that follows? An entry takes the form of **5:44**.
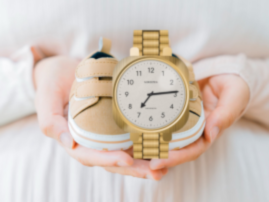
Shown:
**7:14**
